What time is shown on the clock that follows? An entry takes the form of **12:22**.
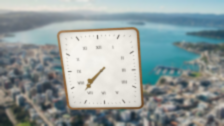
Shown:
**7:37**
